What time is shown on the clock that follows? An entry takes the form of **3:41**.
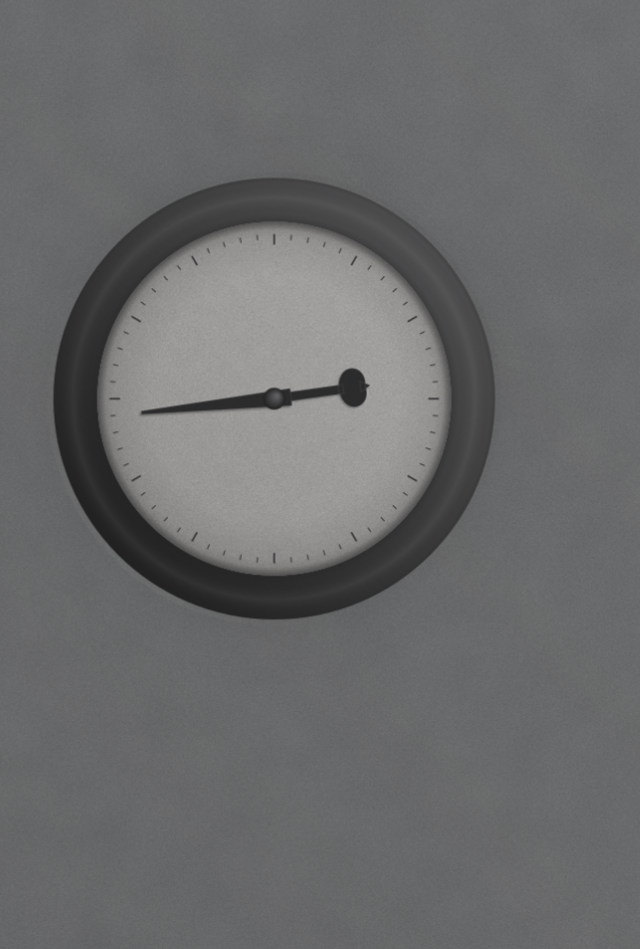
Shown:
**2:44**
